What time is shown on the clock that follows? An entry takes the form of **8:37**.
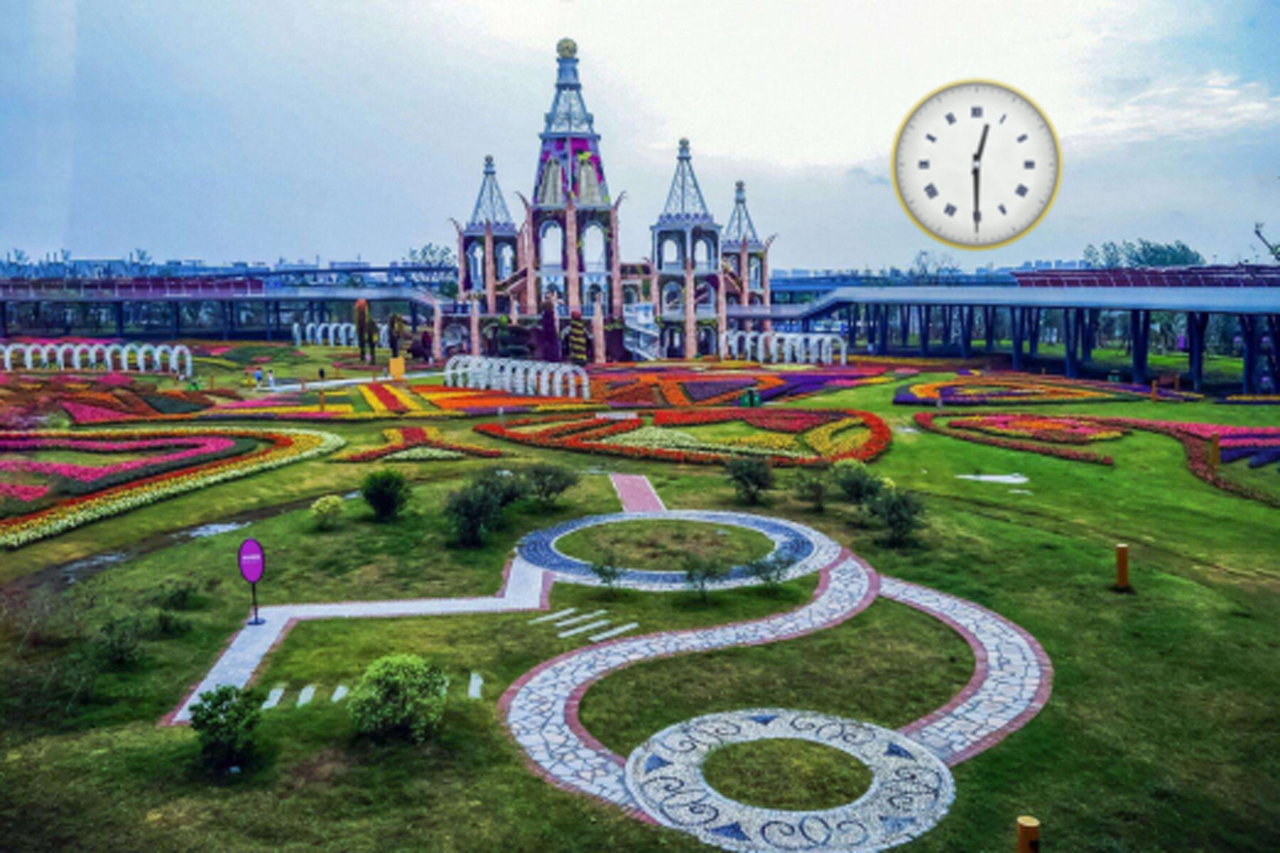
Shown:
**12:30**
